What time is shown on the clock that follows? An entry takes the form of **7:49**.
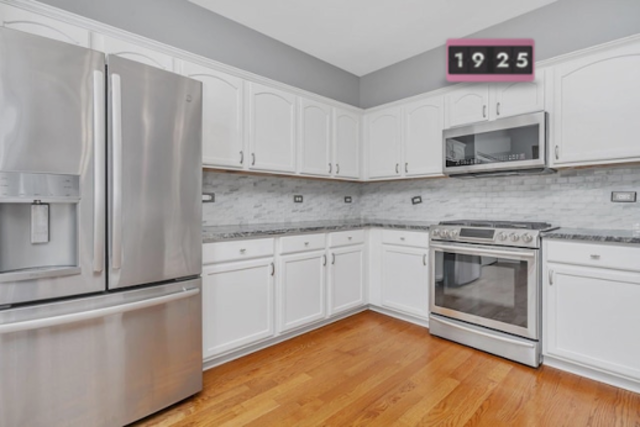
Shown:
**19:25**
